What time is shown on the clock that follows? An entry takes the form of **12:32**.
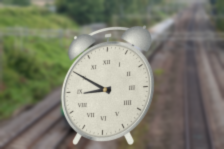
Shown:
**8:50**
